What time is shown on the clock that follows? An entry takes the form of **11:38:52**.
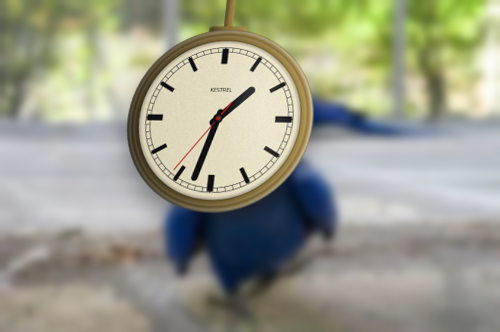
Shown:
**1:32:36**
